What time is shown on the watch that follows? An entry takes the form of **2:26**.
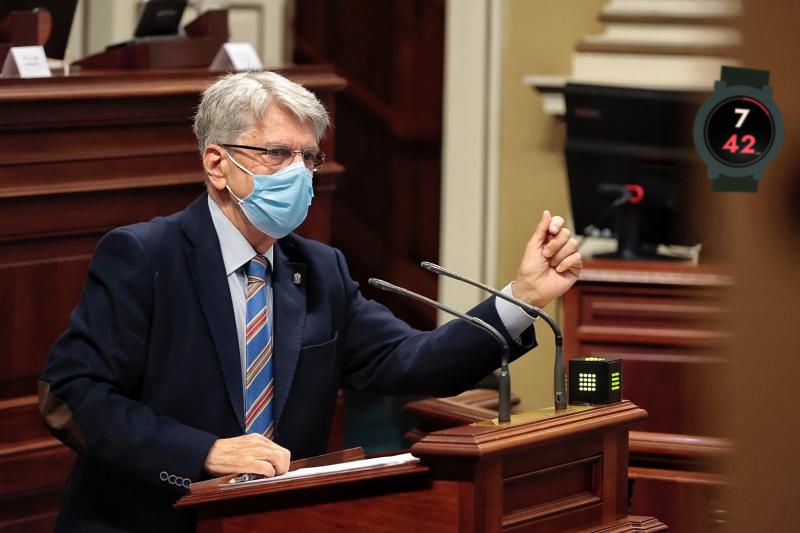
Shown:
**7:42**
